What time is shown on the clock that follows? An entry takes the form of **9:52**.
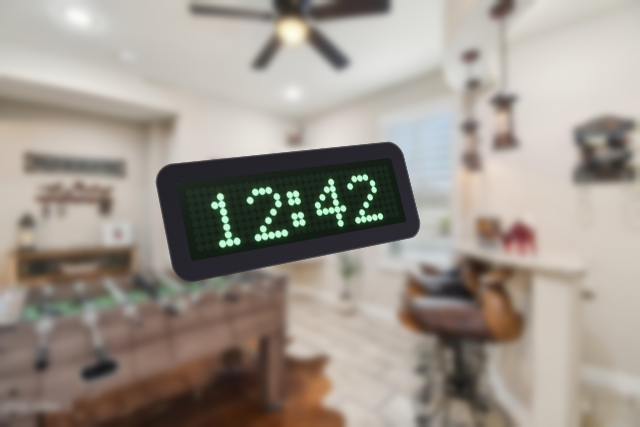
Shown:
**12:42**
